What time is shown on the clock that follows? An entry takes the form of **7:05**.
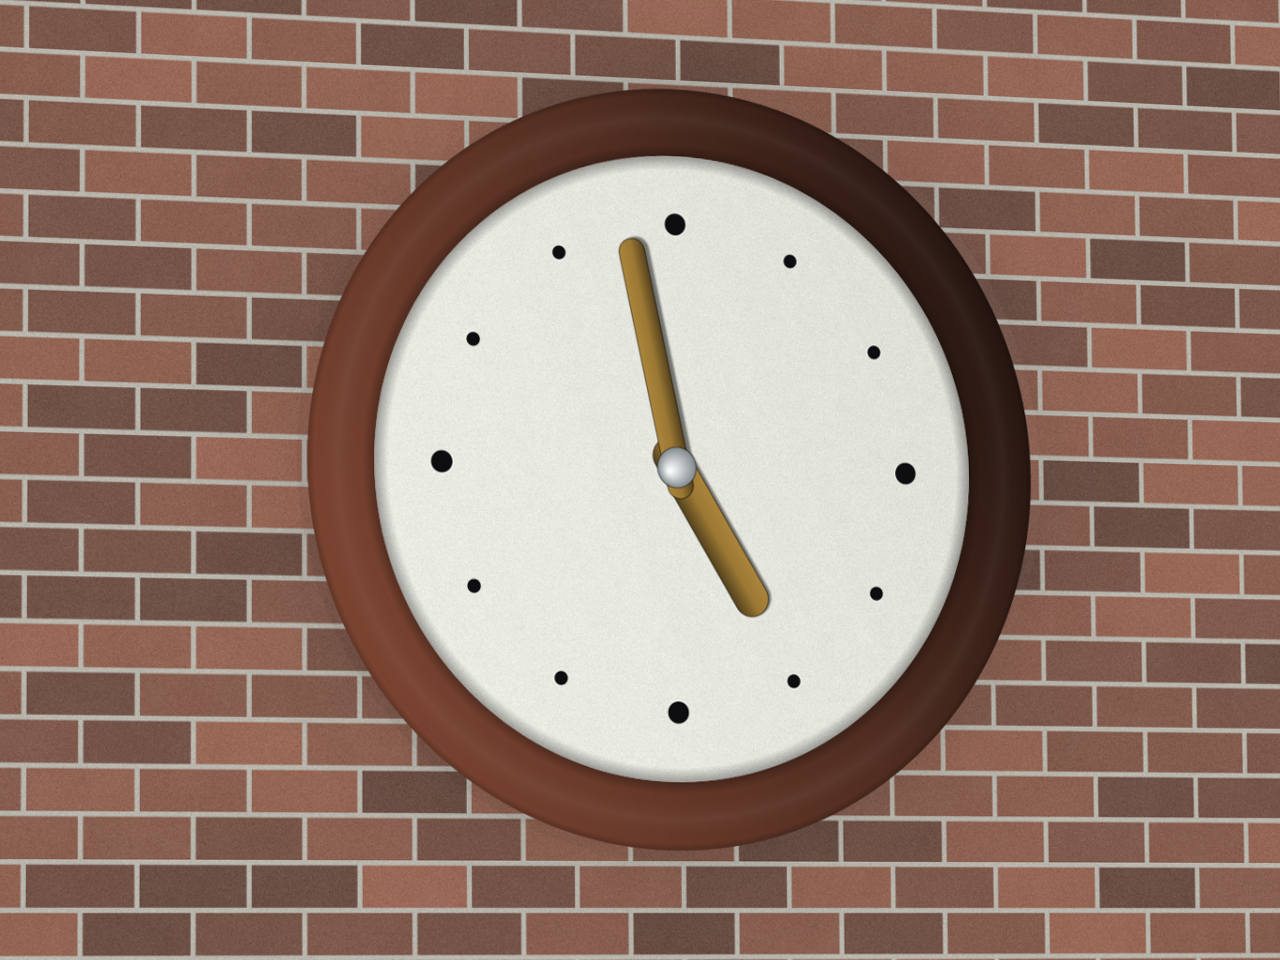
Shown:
**4:58**
